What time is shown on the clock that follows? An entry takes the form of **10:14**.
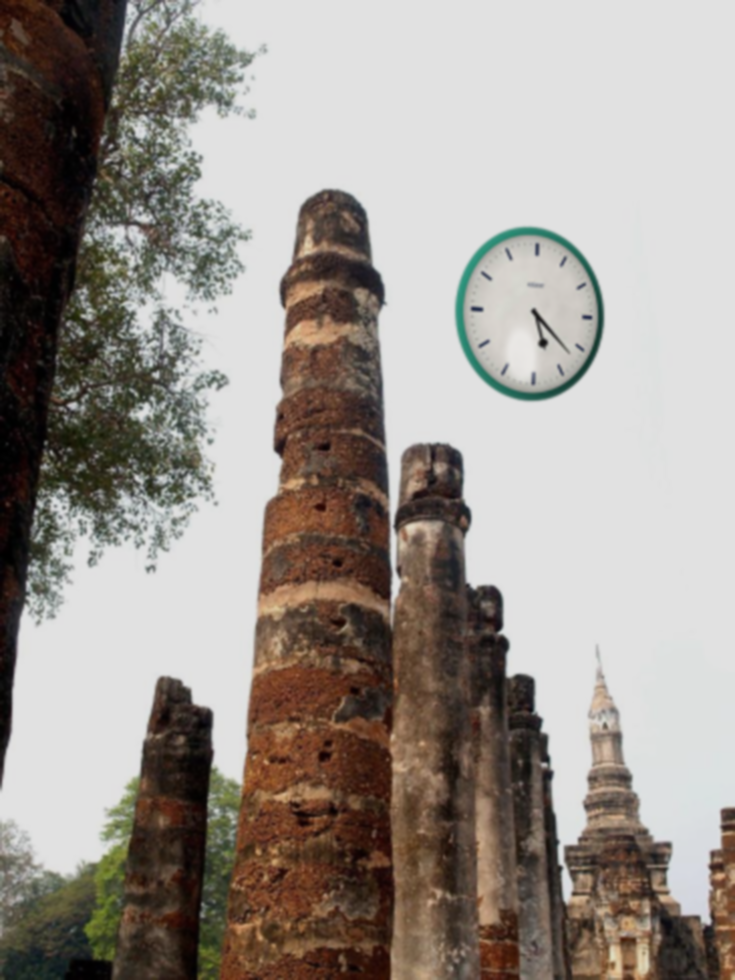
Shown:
**5:22**
